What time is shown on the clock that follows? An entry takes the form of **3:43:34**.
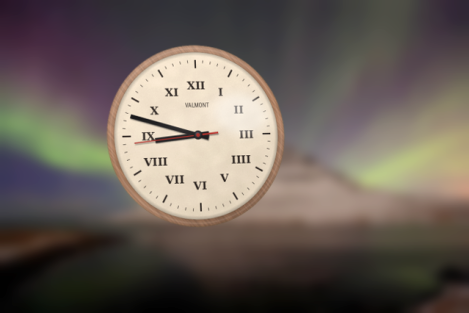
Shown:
**8:47:44**
